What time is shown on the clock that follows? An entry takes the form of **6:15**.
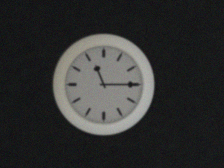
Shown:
**11:15**
